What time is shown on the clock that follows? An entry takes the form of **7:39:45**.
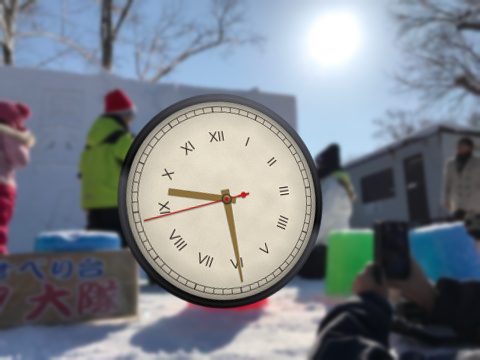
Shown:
**9:29:44**
